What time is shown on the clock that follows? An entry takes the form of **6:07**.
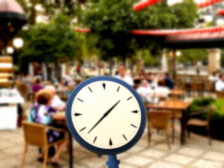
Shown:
**1:38**
